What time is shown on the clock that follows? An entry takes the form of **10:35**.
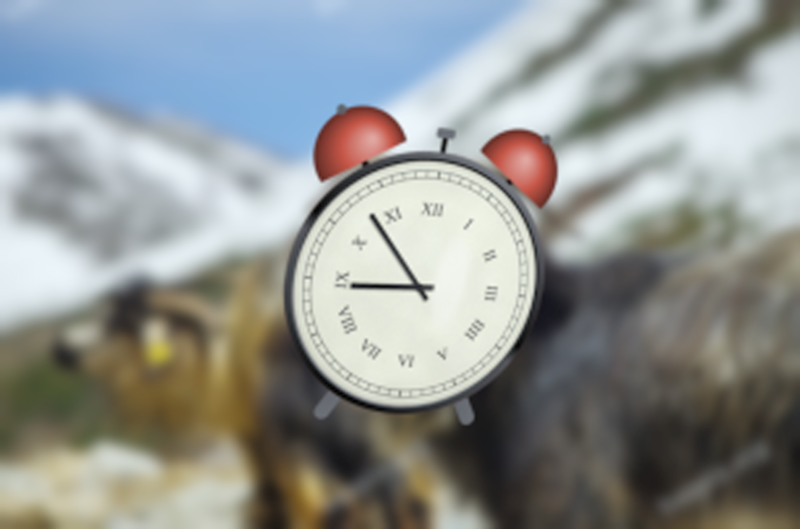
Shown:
**8:53**
